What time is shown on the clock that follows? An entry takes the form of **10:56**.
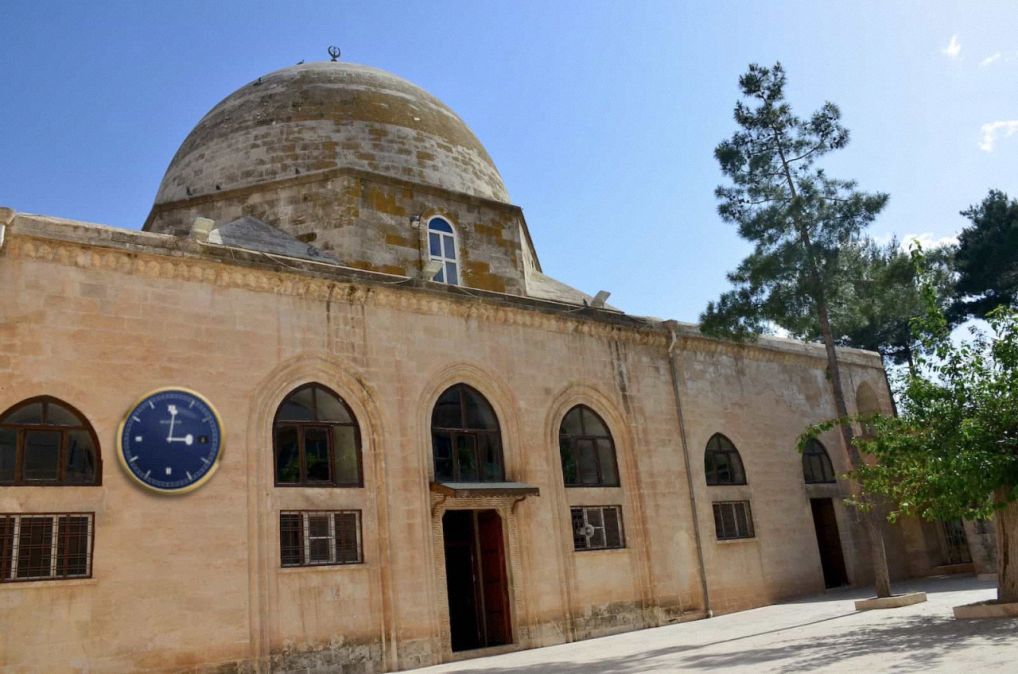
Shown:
**3:01**
